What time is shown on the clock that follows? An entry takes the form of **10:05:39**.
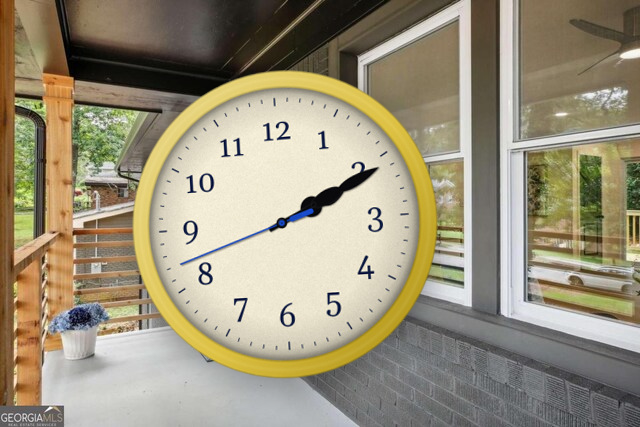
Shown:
**2:10:42**
